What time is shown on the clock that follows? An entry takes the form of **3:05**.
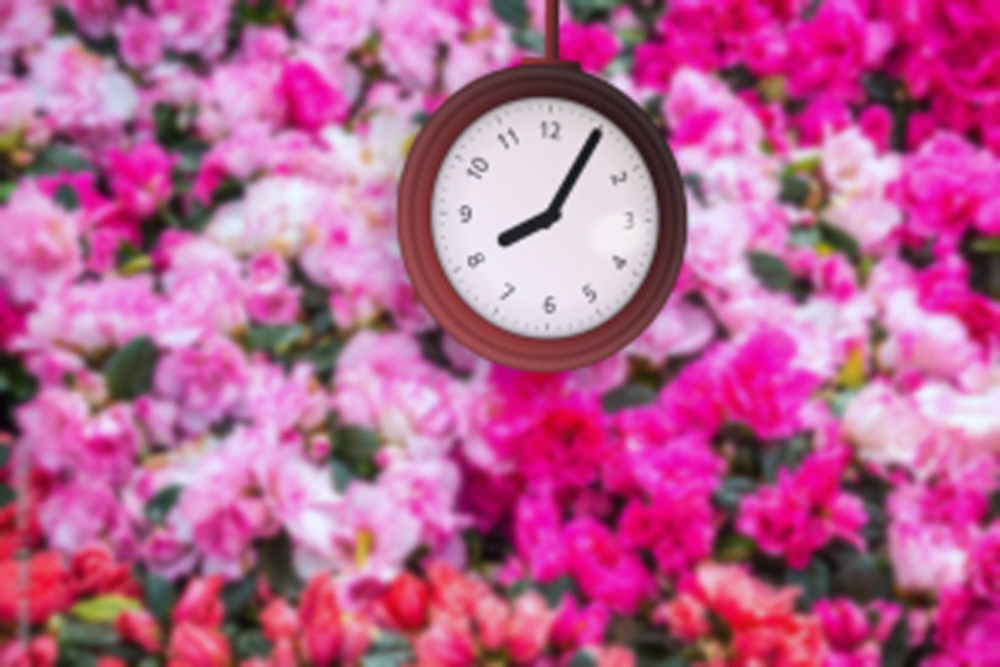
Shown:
**8:05**
